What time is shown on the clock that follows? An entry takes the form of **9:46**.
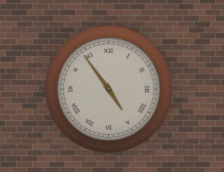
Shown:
**4:54**
